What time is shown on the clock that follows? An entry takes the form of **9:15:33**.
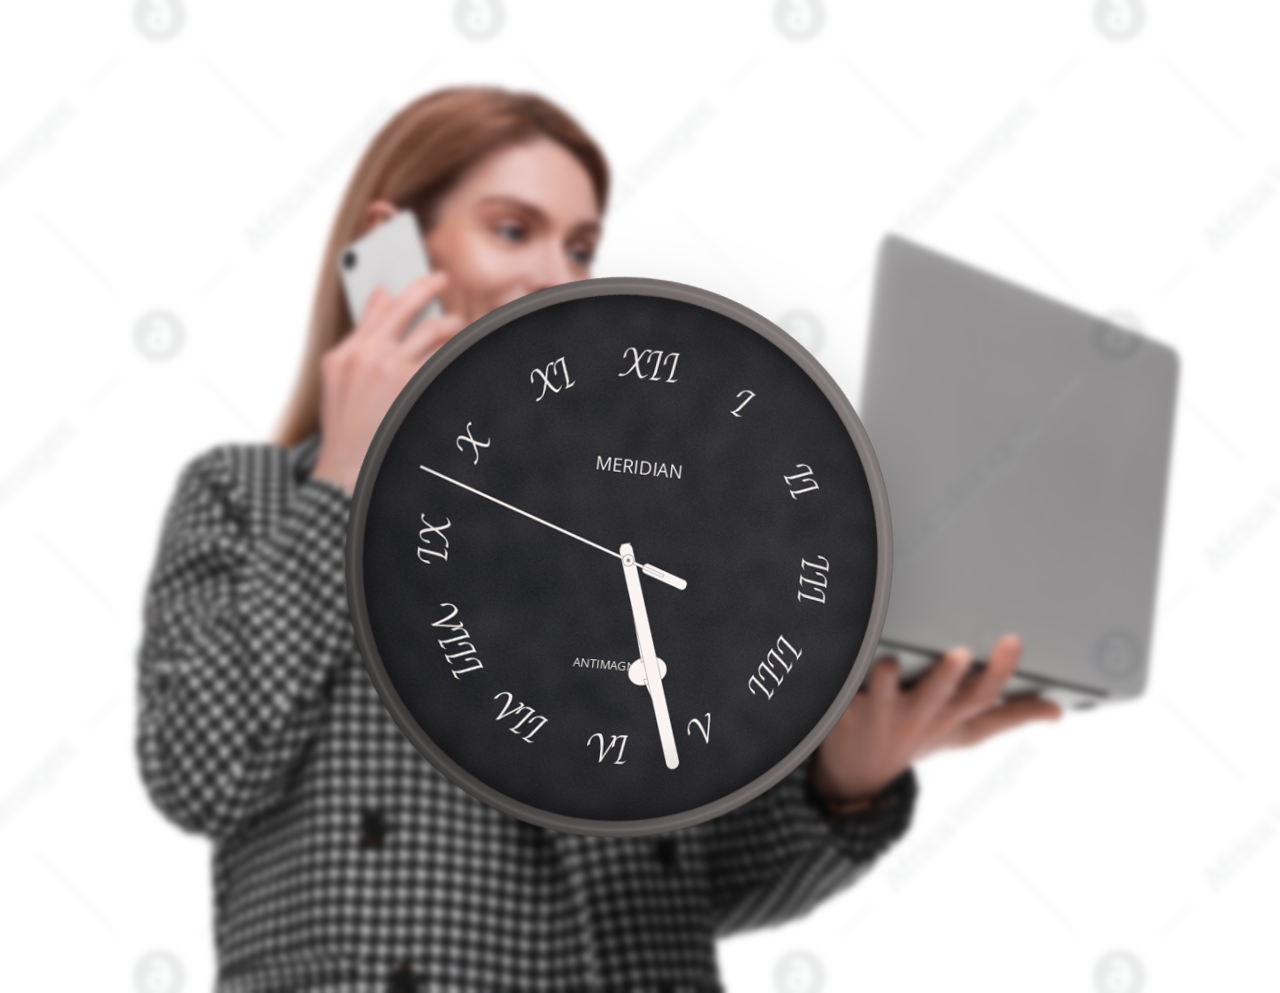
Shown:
**5:26:48**
